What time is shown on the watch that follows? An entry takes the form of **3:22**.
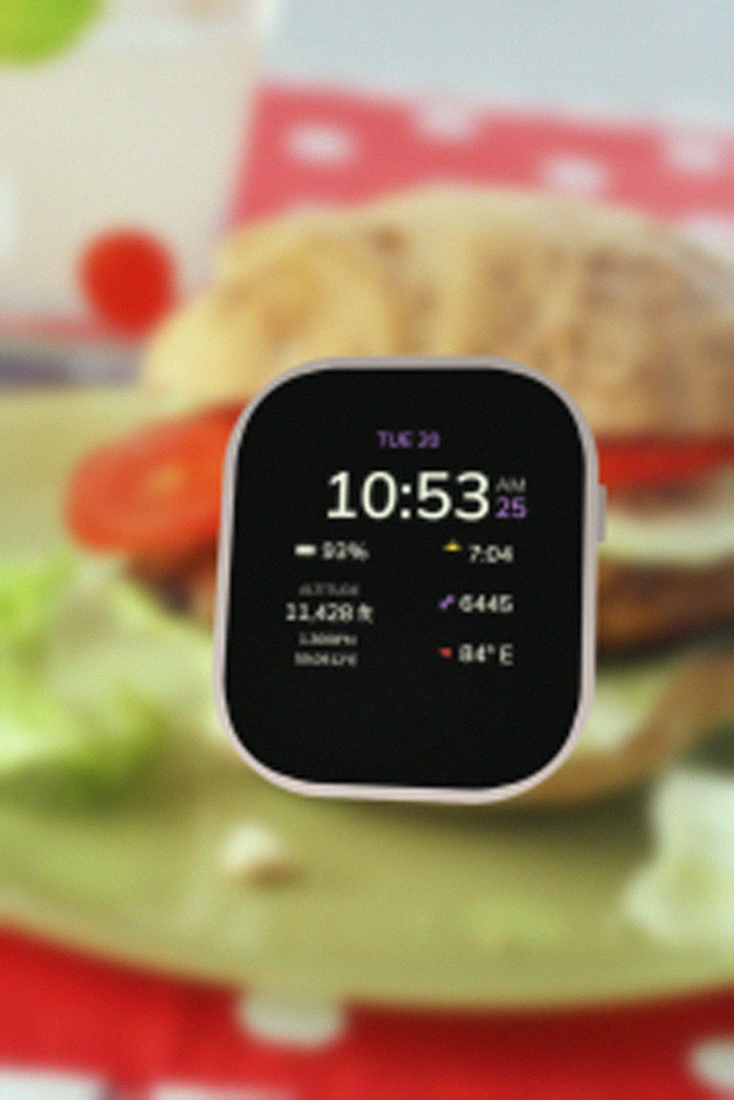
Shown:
**10:53**
